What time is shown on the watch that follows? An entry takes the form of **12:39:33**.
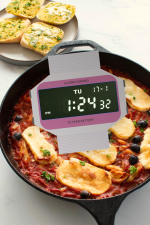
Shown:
**1:24:32**
